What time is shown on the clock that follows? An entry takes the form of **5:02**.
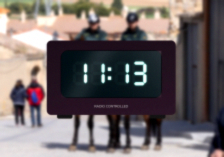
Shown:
**11:13**
